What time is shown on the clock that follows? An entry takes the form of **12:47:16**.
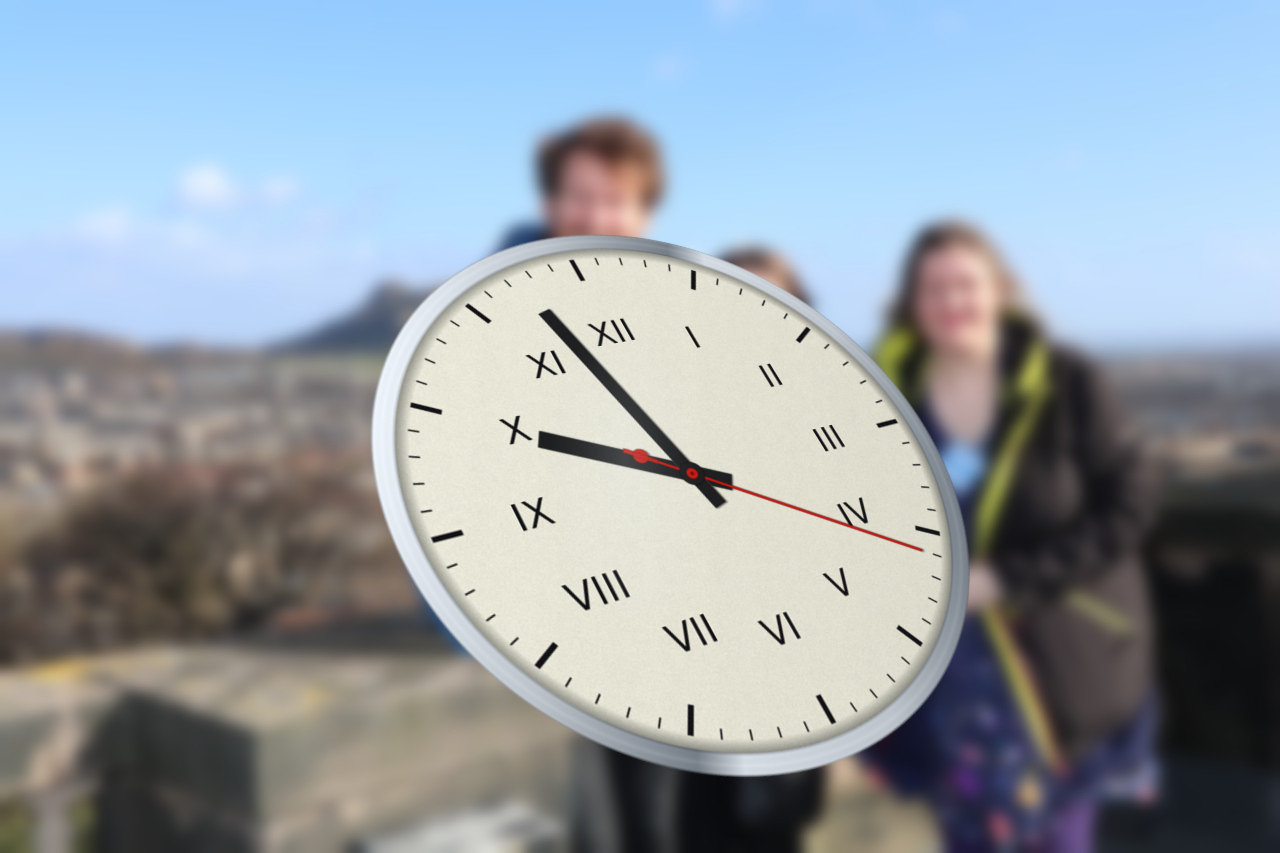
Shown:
**9:57:21**
